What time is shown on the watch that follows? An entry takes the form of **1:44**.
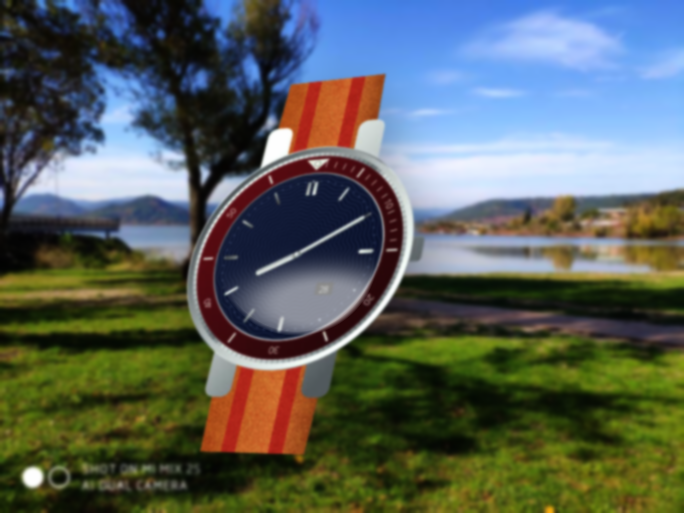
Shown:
**8:10**
